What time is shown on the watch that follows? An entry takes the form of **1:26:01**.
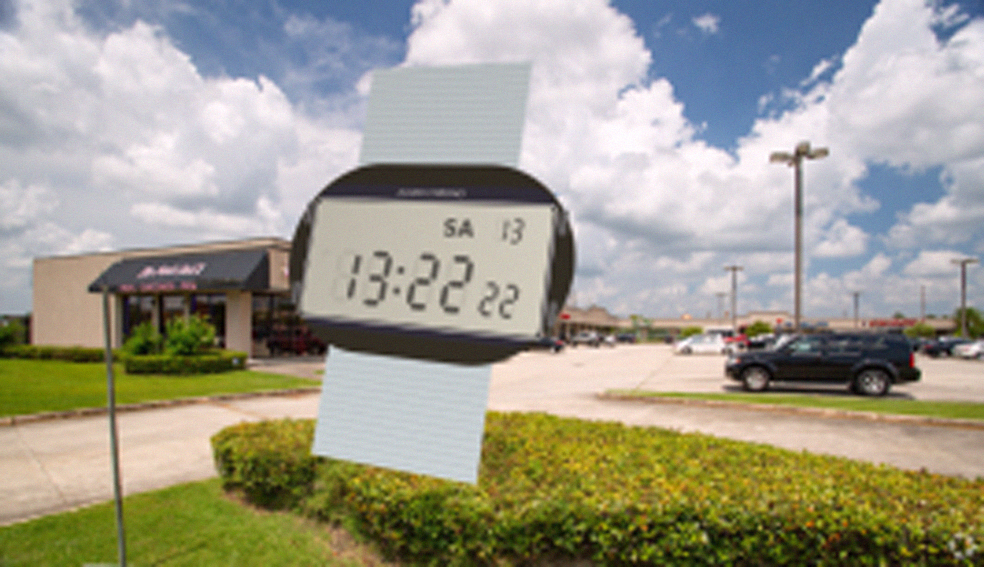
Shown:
**13:22:22**
